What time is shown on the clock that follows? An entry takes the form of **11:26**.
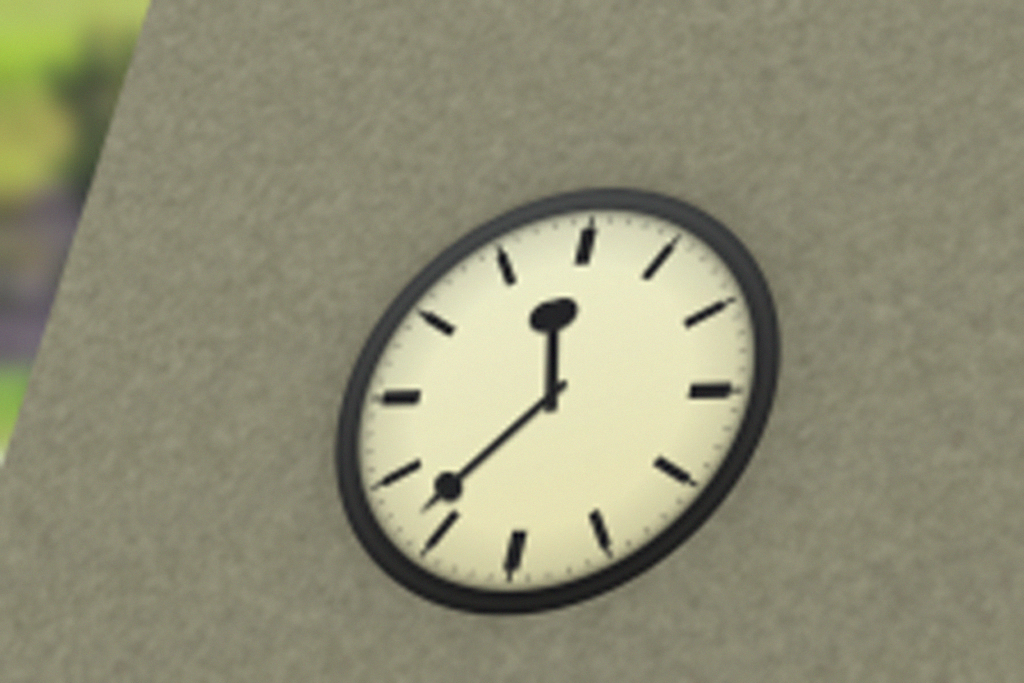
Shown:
**11:37**
